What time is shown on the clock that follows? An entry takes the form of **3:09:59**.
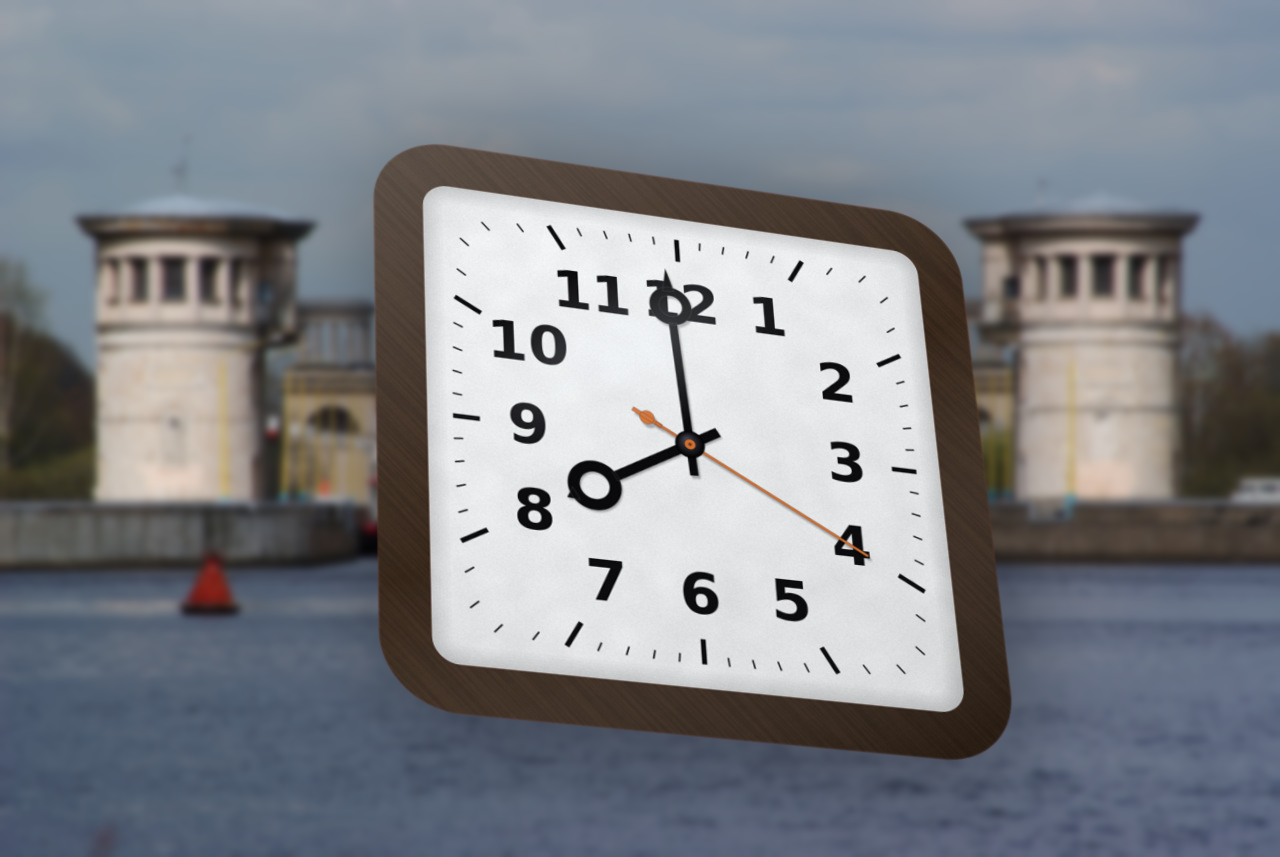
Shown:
**7:59:20**
